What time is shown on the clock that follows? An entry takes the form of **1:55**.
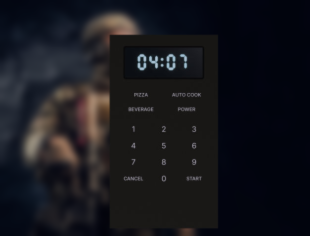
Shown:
**4:07**
